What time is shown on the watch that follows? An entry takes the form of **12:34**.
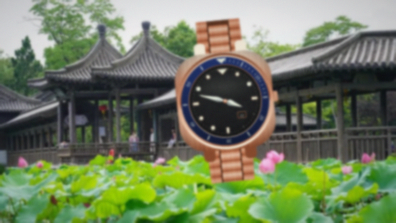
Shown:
**3:48**
